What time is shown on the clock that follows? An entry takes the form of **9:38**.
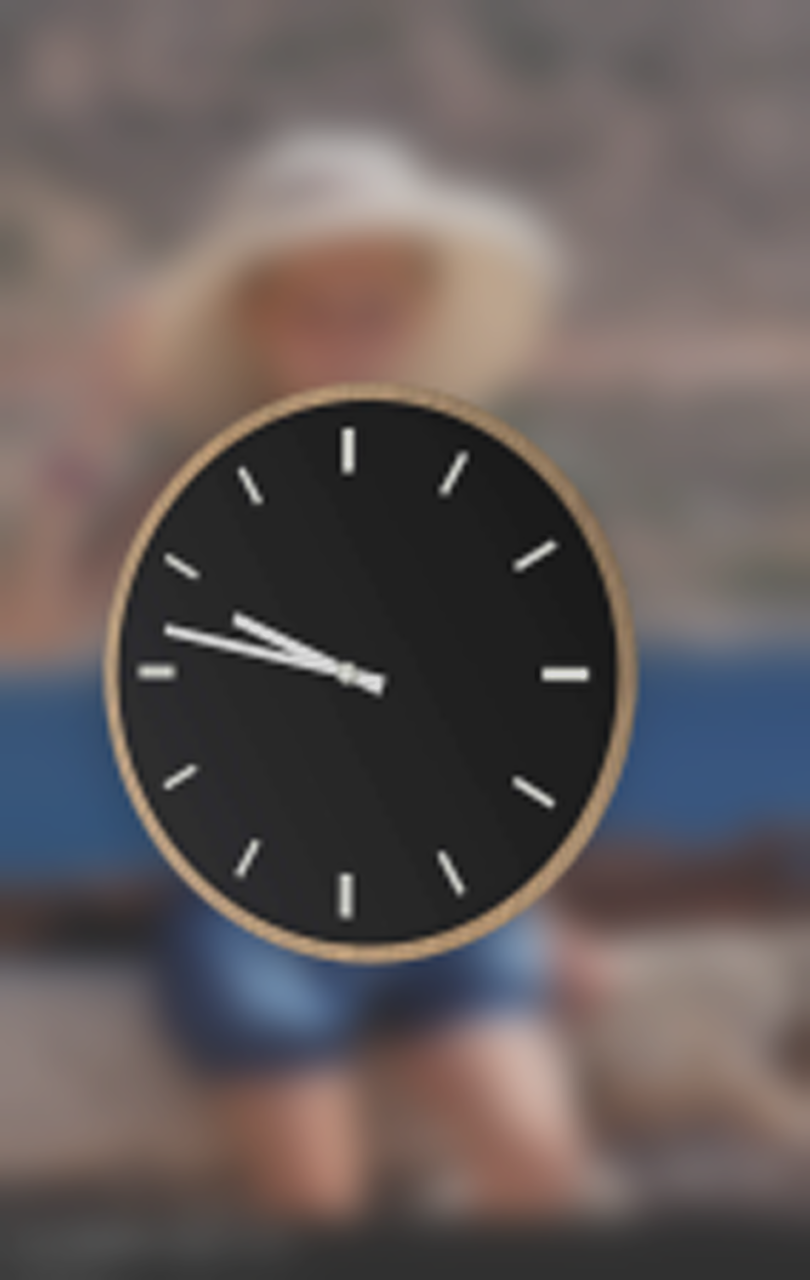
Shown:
**9:47**
